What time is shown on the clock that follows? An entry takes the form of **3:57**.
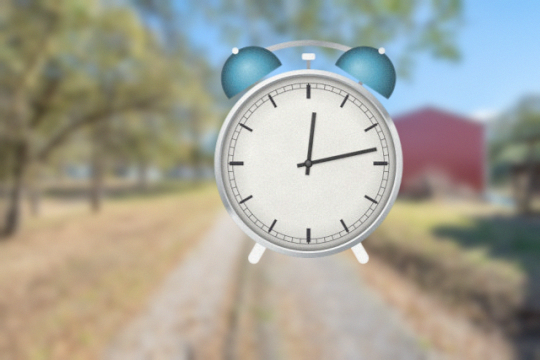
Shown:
**12:13**
